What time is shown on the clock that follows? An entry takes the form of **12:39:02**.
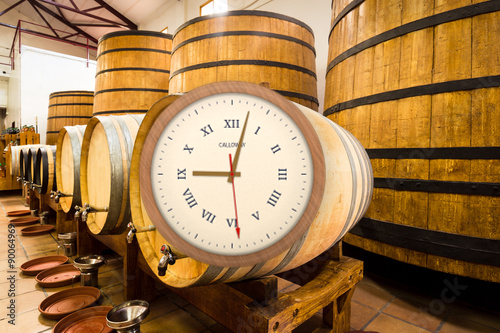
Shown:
**9:02:29**
